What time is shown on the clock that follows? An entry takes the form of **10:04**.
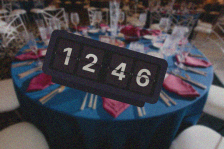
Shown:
**12:46**
